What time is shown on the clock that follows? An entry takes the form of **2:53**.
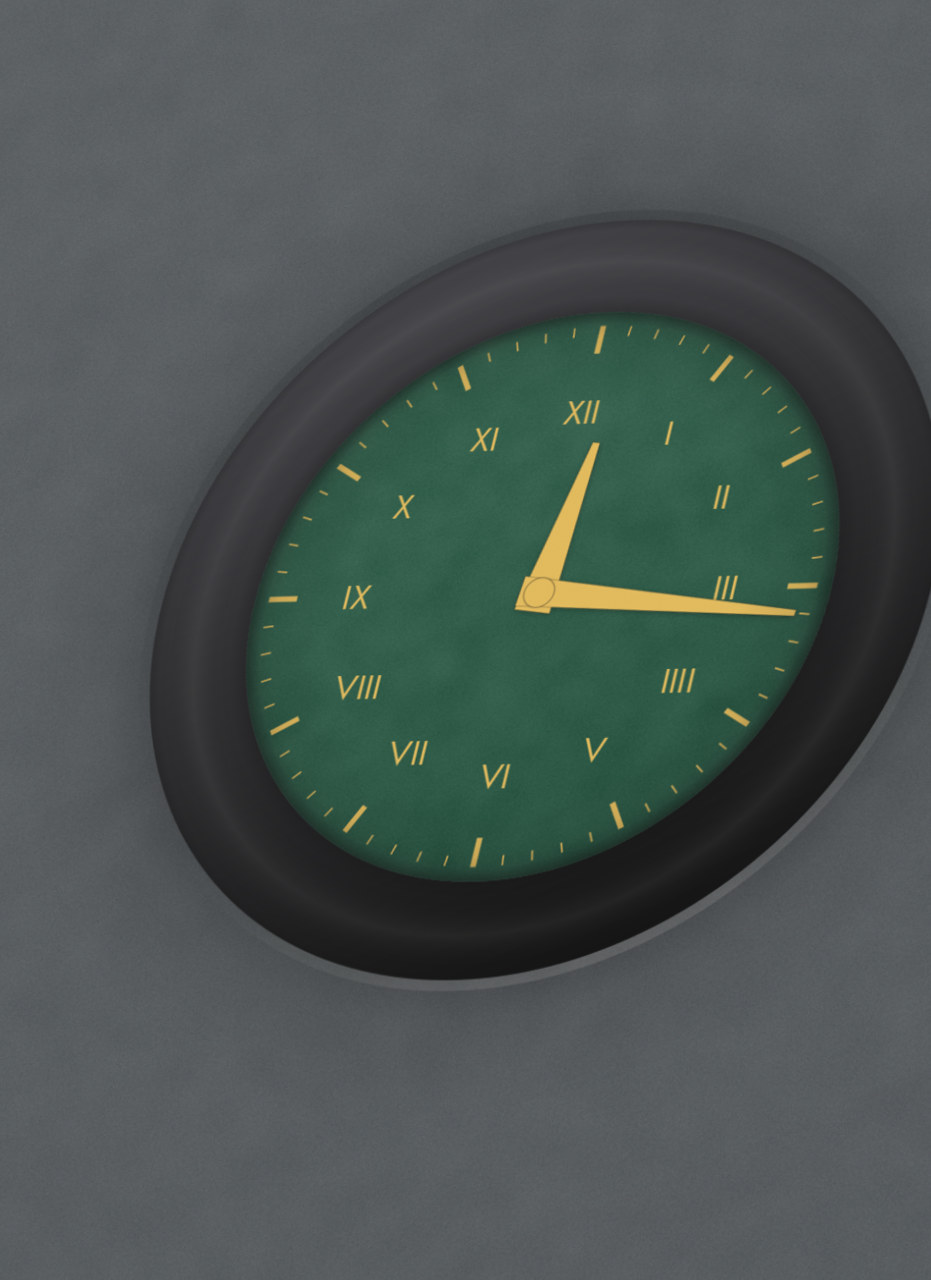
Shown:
**12:16**
